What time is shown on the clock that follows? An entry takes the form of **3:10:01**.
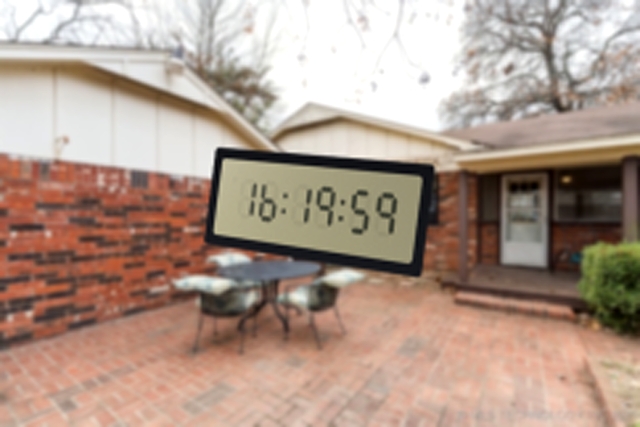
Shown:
**16:19:59**
